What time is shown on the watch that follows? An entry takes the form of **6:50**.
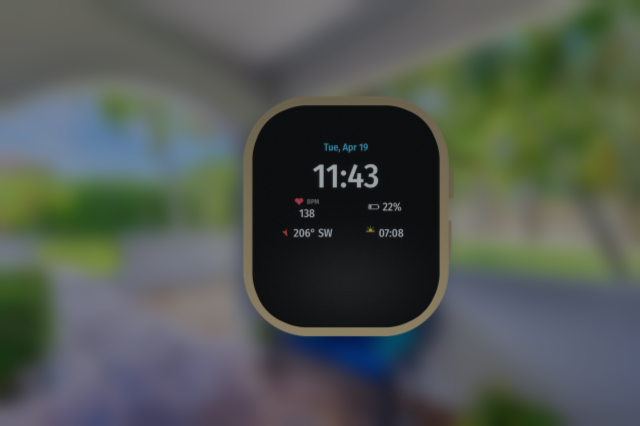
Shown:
**11:43**
